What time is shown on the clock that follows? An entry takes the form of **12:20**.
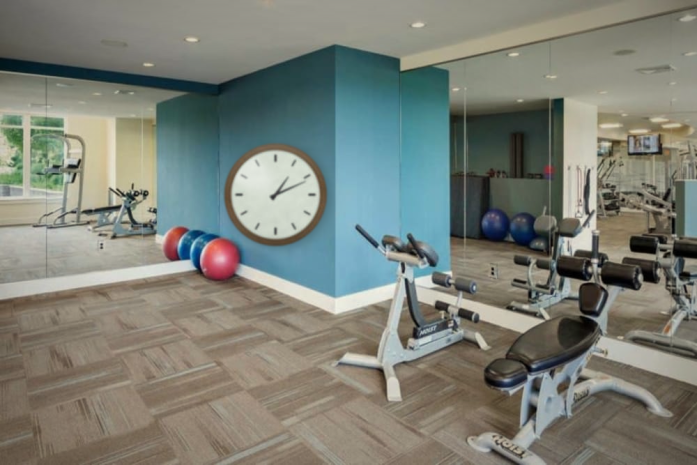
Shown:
**1:11**
